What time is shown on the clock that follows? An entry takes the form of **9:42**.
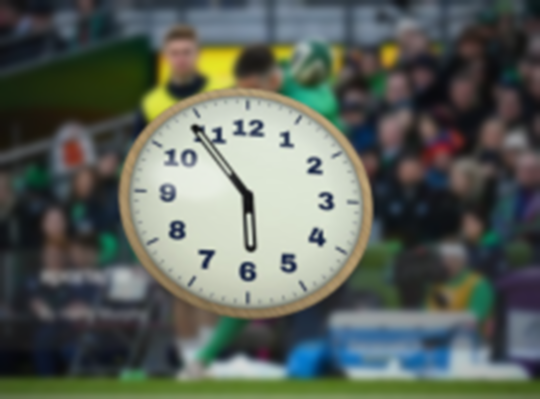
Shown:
**5:54**
